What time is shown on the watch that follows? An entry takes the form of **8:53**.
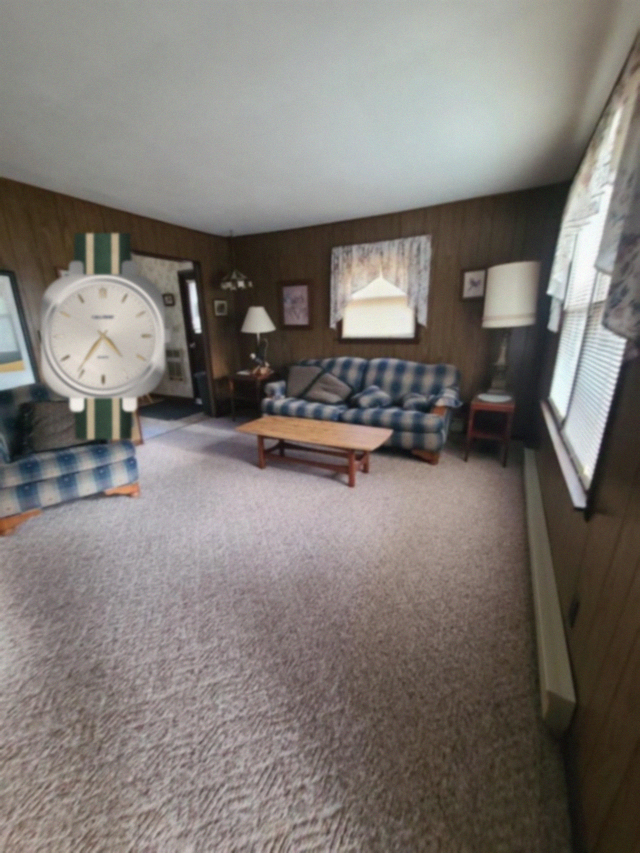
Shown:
**4:36**
